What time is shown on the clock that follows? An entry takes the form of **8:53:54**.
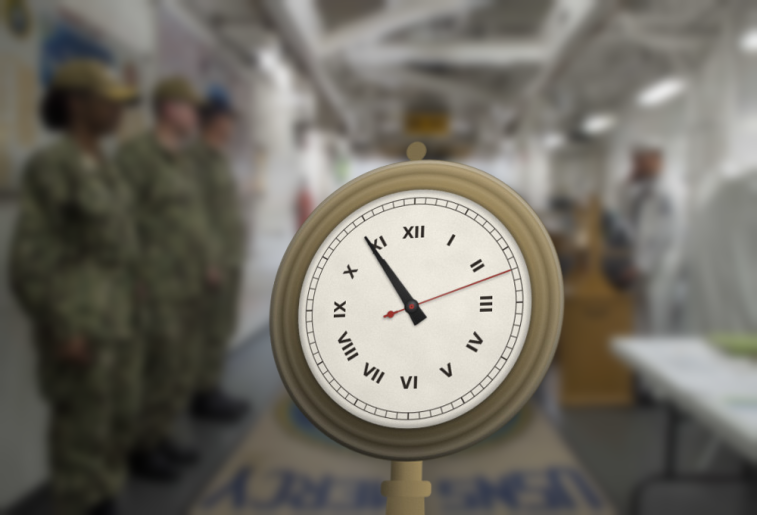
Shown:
**10:54:12**
